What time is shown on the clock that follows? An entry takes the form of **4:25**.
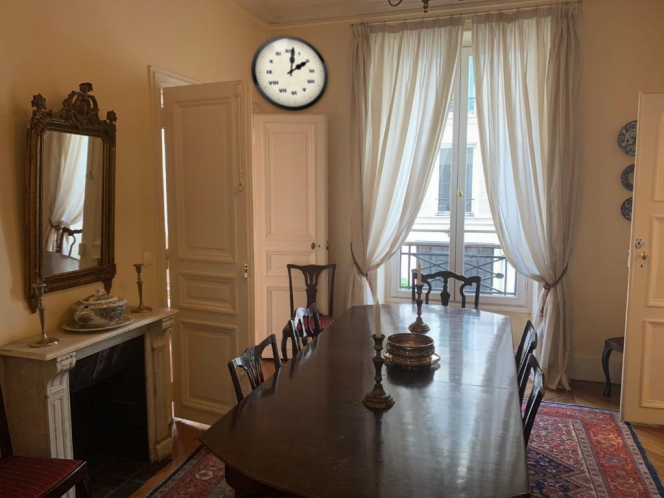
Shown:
**2:02**
